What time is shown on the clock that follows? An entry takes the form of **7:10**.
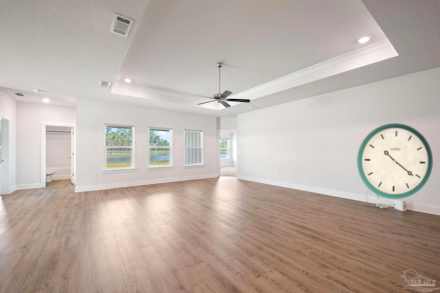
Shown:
**10:21**
